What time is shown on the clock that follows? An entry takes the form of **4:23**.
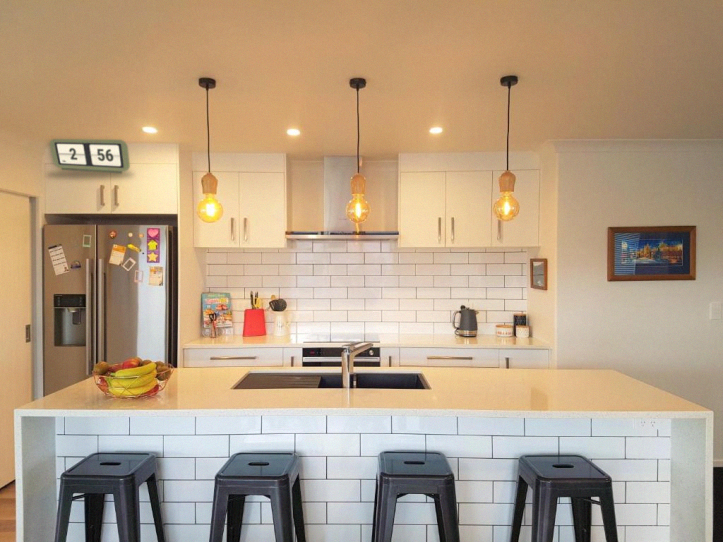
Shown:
**2:56**
